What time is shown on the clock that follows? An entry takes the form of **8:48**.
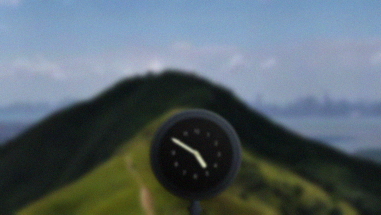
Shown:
**4:50**
